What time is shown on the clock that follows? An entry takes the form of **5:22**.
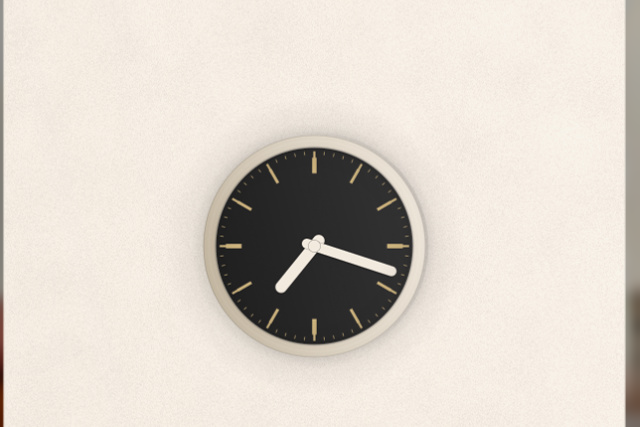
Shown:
**7:18**
